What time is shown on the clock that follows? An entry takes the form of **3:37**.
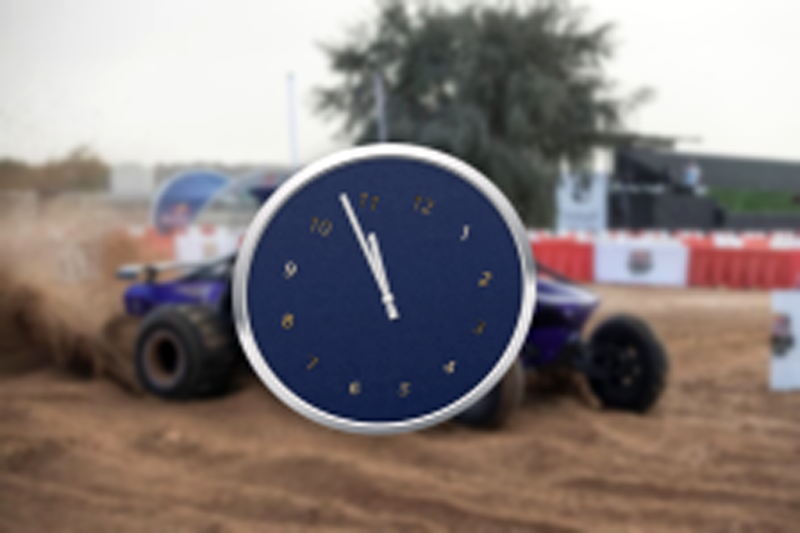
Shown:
**10:53**
